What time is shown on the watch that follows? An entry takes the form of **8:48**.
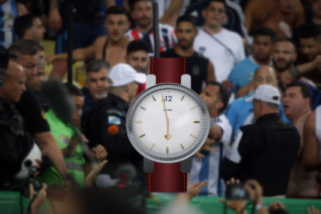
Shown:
**5:58**
